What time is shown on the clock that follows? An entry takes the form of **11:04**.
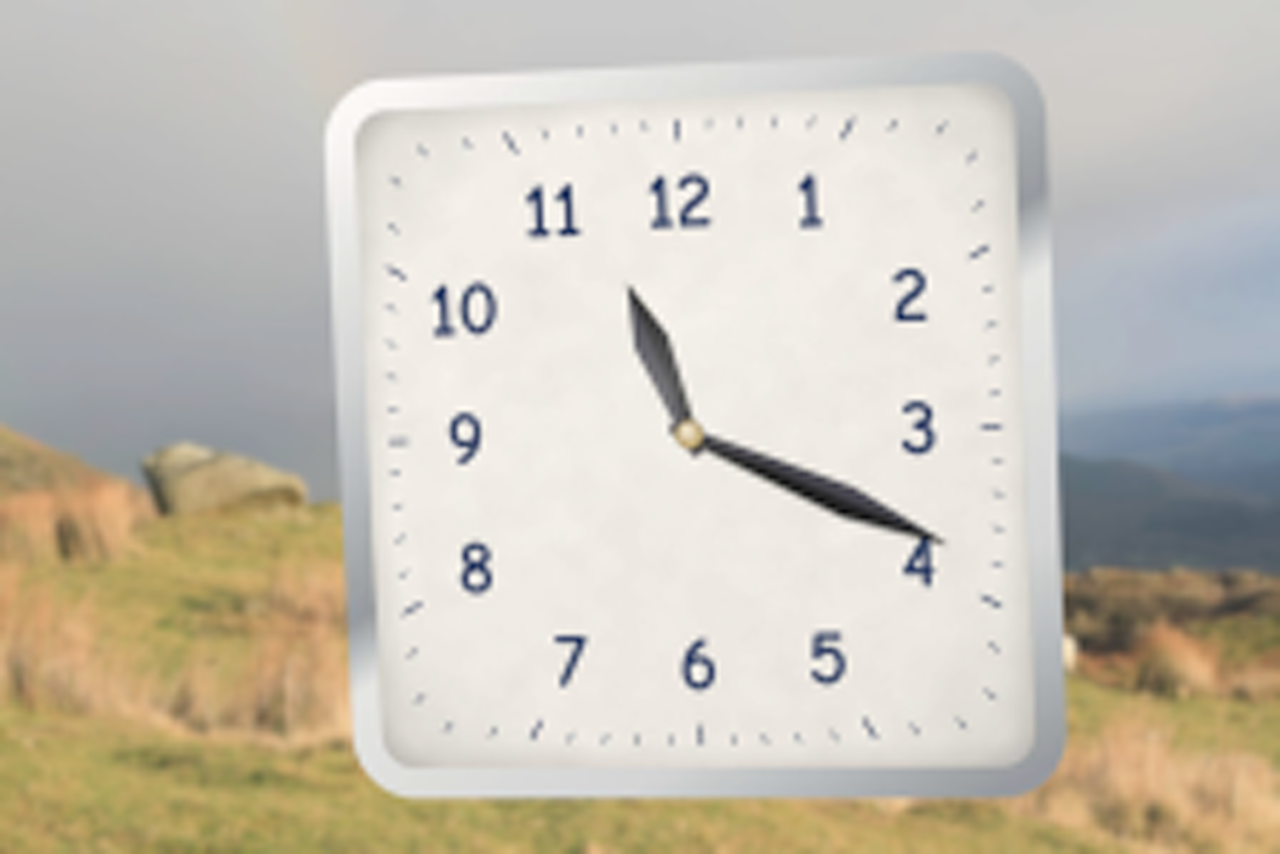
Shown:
**11:19**
